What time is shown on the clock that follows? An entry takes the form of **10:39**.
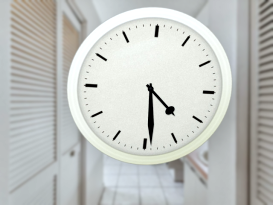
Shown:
**4:29**
